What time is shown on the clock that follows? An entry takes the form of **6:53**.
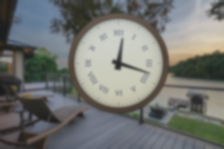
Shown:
**12:18**
